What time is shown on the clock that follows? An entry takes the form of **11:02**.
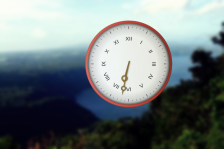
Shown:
**6:32**
